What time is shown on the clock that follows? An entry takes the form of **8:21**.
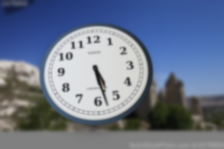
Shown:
**5:28**
